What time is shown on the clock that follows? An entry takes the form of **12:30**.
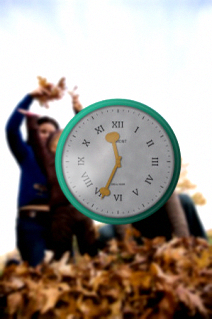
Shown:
**11:34**
